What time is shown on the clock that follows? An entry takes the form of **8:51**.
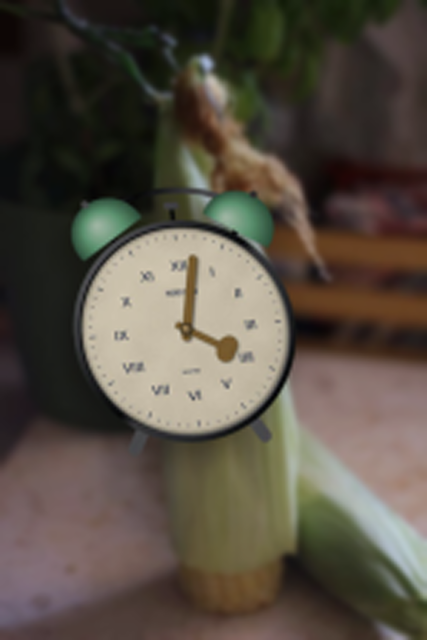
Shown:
**4:02**
